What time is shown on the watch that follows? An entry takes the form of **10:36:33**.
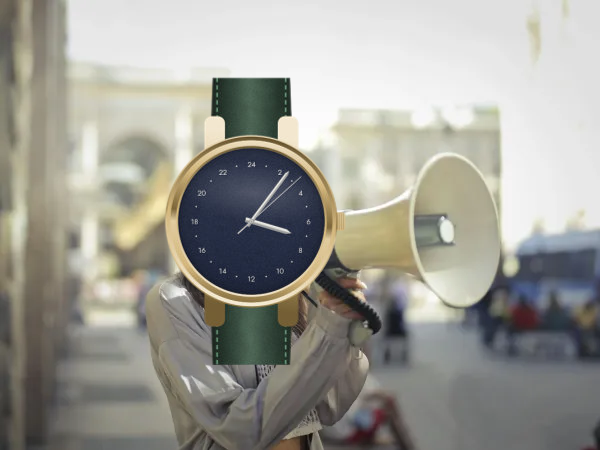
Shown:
**7:06:08**
